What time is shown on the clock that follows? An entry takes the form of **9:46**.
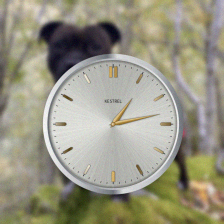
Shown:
**1:13**
